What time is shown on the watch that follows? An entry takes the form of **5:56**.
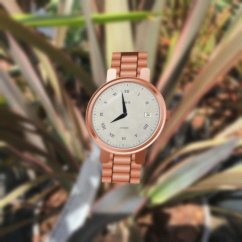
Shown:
**7:58**
